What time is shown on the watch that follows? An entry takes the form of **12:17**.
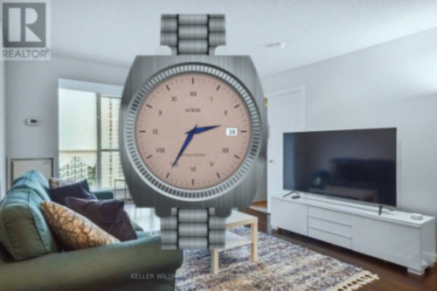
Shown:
**2:35**
